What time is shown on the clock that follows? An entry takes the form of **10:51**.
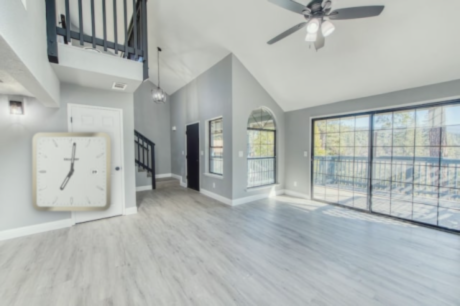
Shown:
**7:01**
